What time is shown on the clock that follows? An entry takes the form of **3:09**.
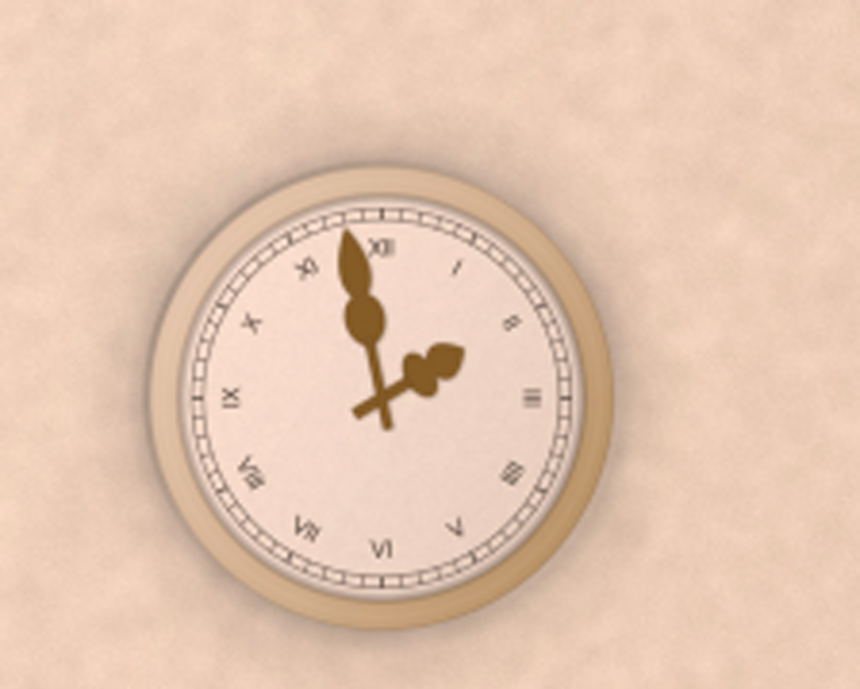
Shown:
**1:58**
